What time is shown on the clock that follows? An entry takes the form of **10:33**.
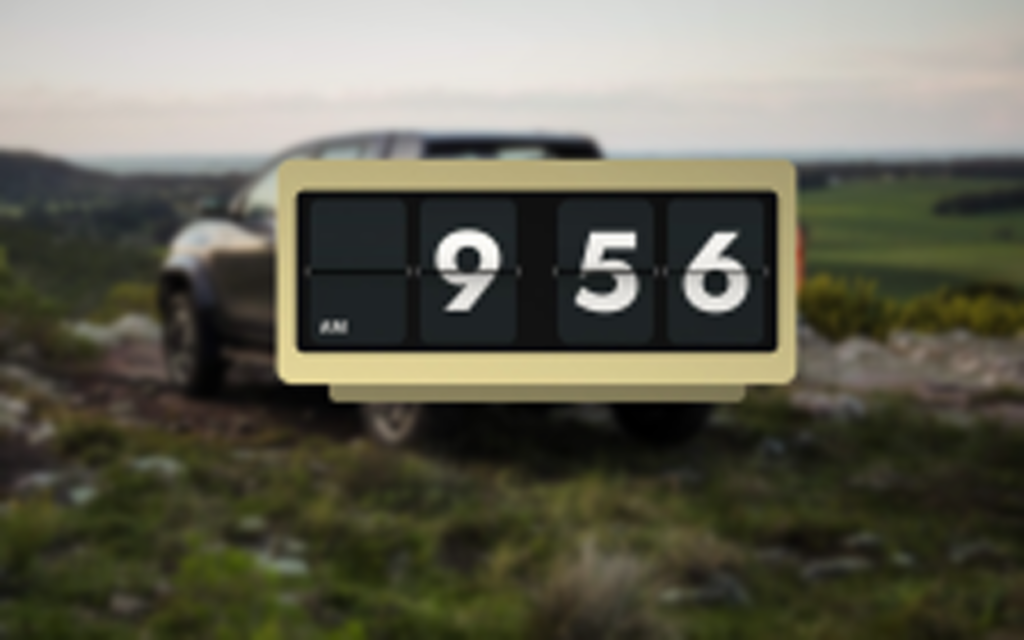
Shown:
**9:56**
